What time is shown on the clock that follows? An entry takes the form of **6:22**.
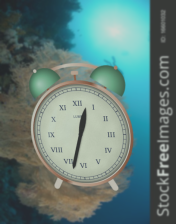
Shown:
**12:33**
